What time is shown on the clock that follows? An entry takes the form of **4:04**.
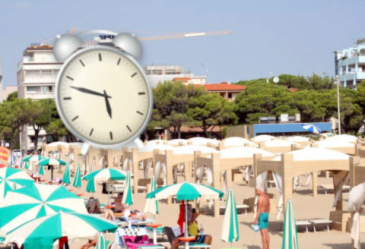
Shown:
**5:48**
